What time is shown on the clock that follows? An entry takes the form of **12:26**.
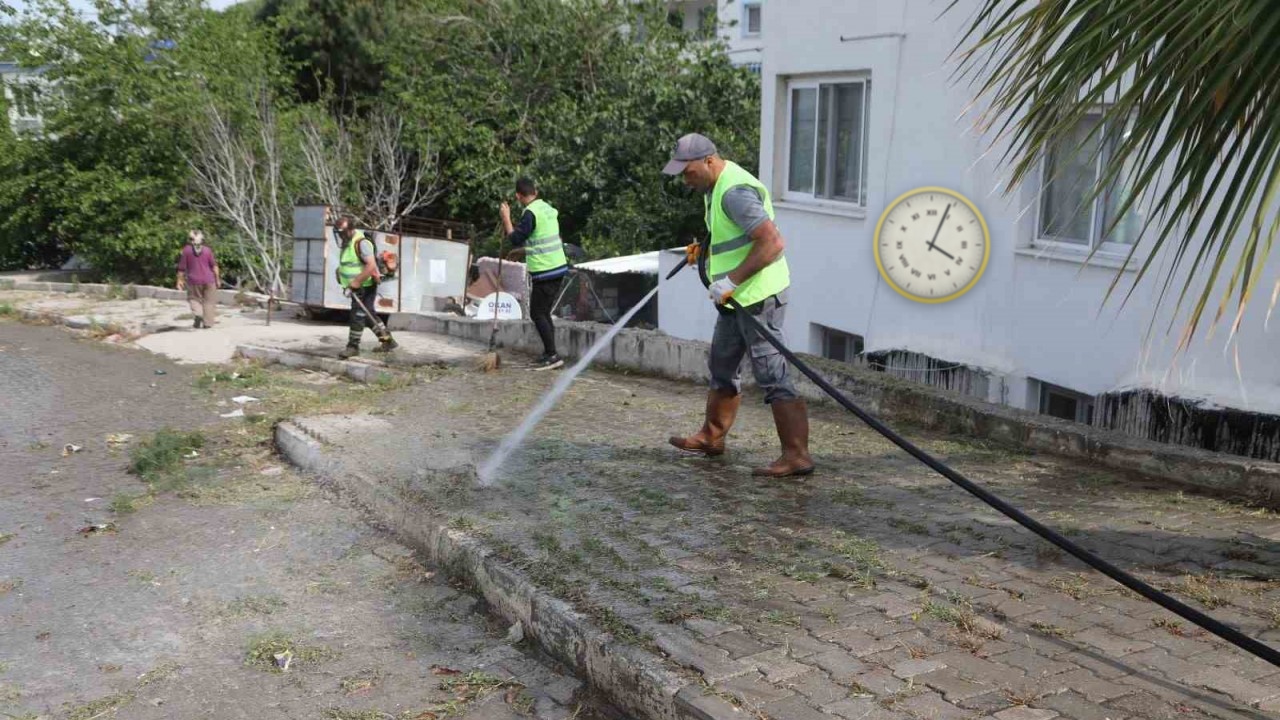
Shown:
**4:04**
